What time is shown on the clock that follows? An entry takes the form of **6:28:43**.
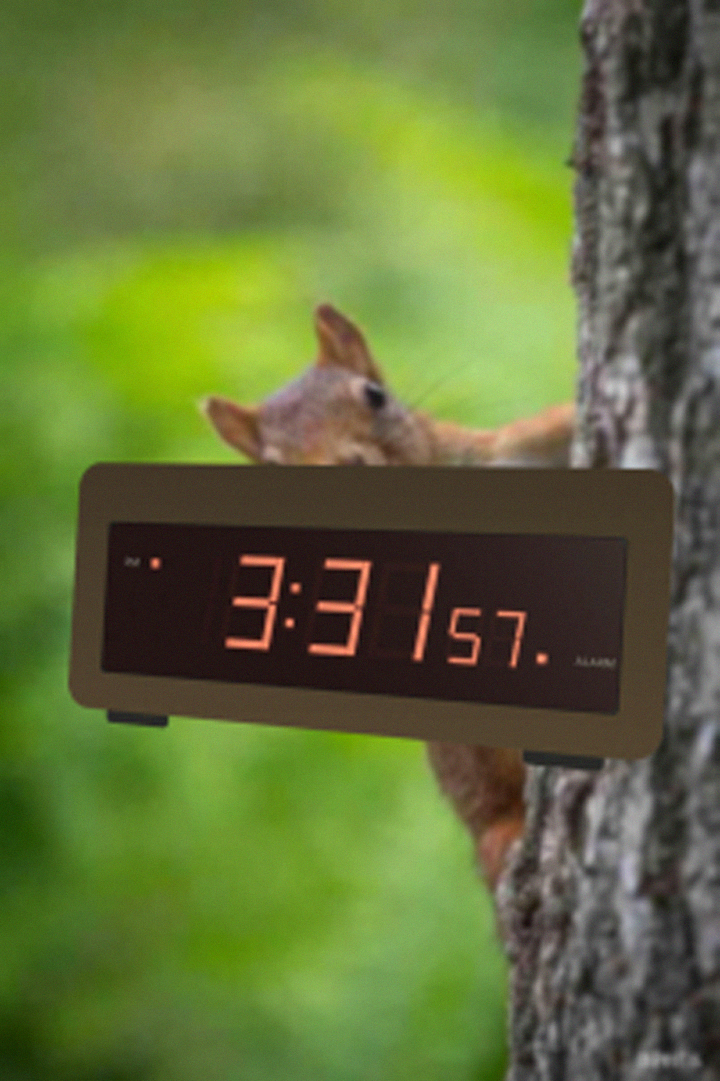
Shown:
**3:31:57**
